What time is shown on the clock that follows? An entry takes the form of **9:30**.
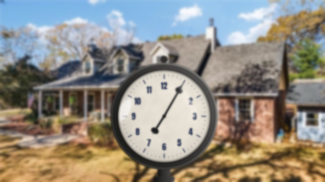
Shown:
**7:05**
